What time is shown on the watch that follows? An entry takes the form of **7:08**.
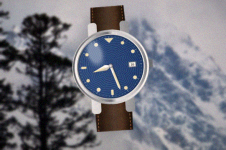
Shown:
**8:27**
